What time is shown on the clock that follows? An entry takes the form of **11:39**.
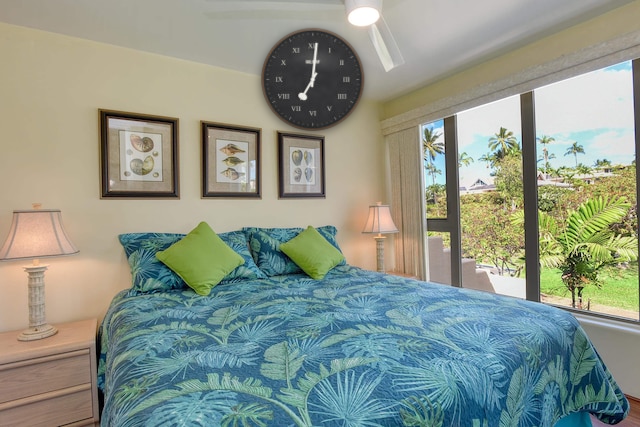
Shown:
**7:01**
